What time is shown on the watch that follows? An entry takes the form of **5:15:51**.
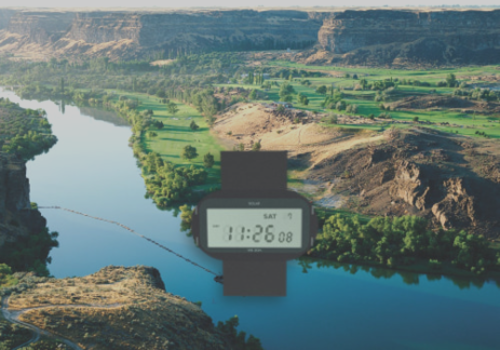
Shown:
**11:26:08**
